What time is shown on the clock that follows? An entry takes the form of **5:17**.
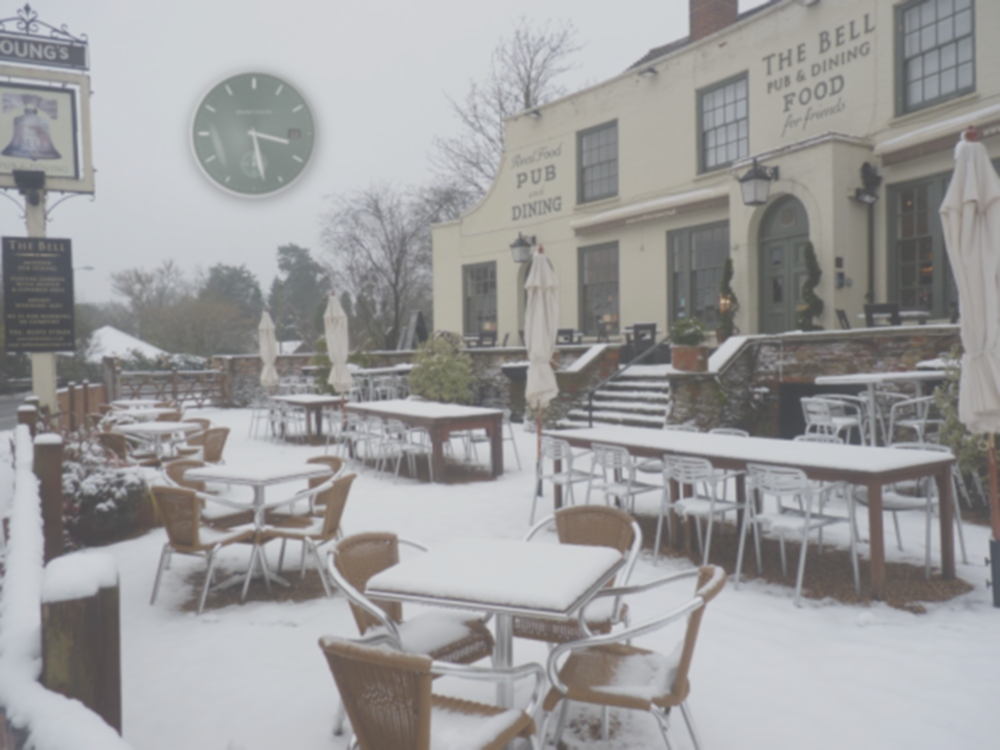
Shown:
**3:28**
